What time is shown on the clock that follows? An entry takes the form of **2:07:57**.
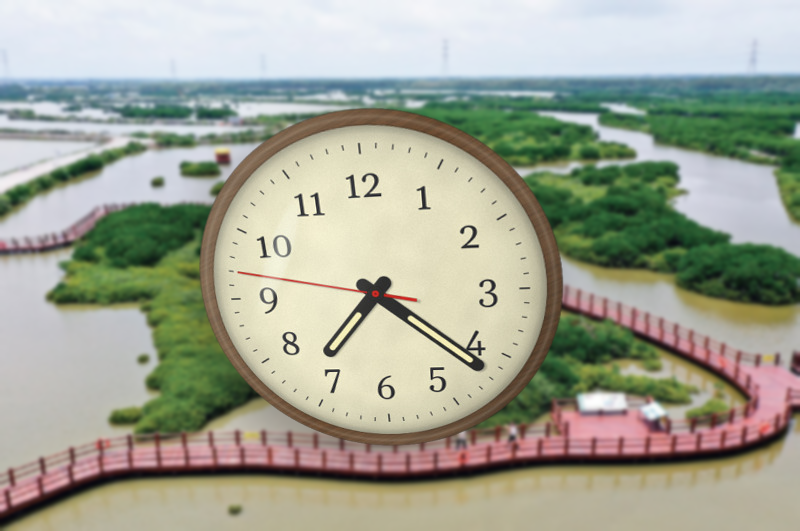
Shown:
**7:21:47**
